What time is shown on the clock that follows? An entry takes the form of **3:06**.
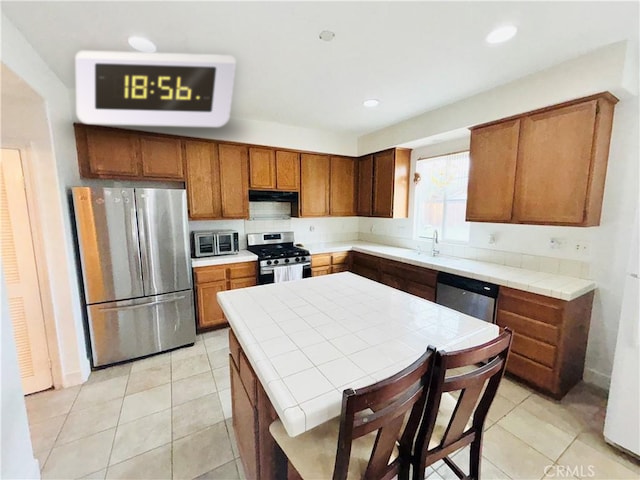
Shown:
**18:56**
